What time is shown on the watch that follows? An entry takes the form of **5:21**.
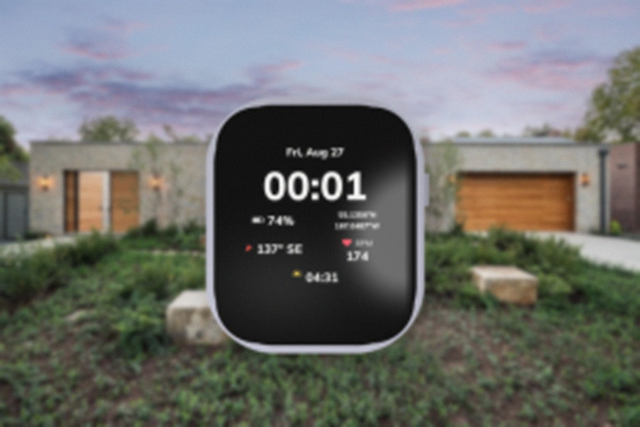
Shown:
**0:01**
